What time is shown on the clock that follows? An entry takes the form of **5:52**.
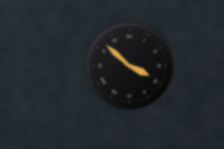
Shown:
**3:52**
